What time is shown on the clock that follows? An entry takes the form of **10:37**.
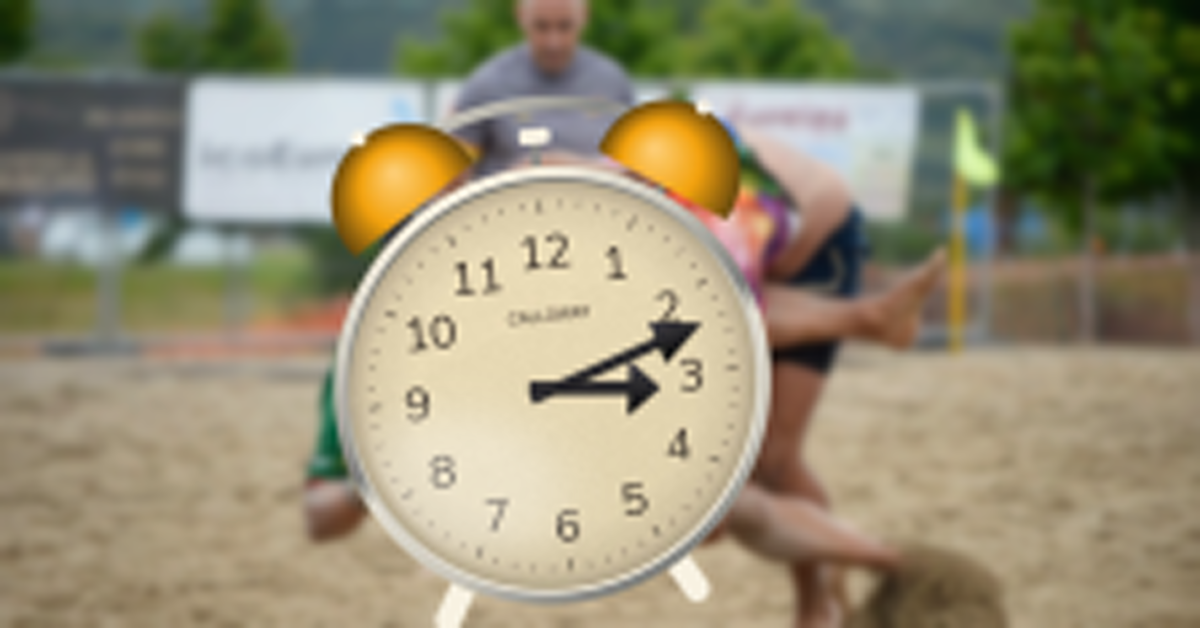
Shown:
**3:12**
